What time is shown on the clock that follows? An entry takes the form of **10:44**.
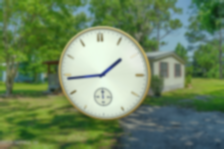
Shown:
**1:44**
